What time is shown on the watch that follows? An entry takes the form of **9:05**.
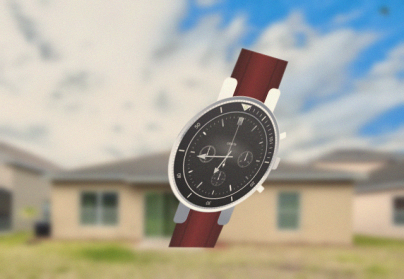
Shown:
**6:44**
